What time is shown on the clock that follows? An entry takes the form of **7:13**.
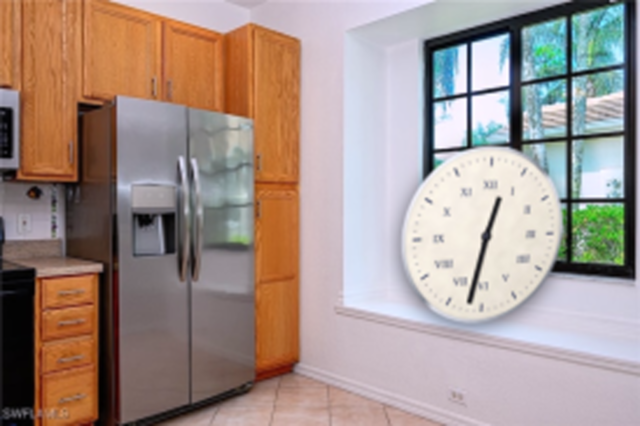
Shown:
**12:32**
